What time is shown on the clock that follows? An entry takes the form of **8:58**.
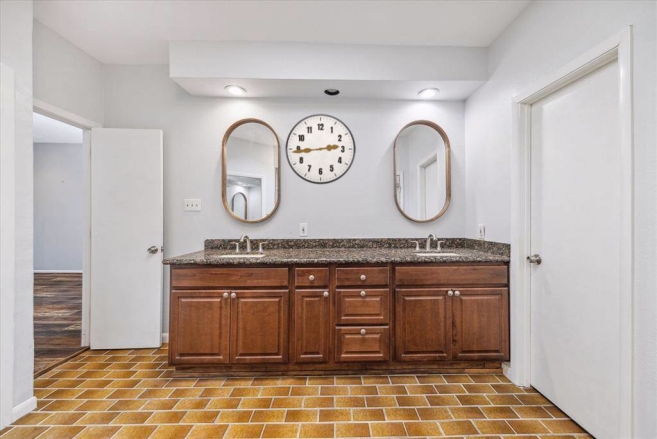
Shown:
**2:44**
